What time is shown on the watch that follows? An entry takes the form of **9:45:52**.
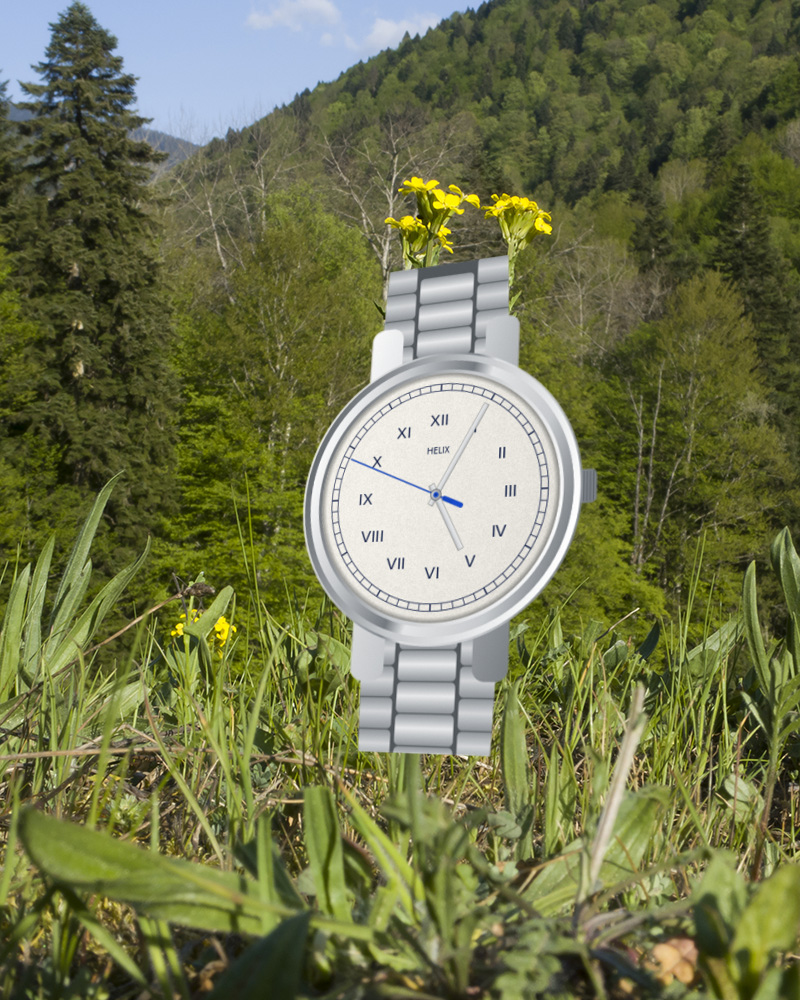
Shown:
**5:04:49**
